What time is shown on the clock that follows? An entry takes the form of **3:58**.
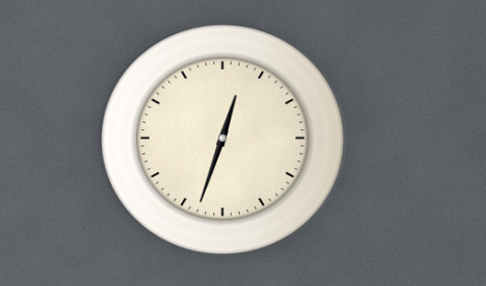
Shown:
**12:33**
